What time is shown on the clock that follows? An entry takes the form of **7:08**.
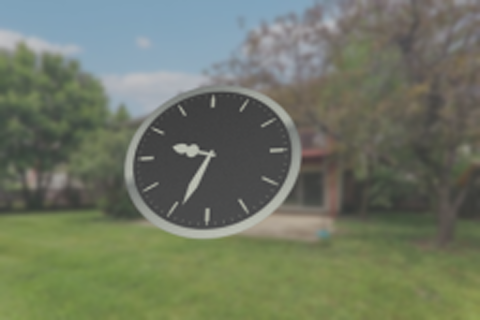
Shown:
**9:34**
